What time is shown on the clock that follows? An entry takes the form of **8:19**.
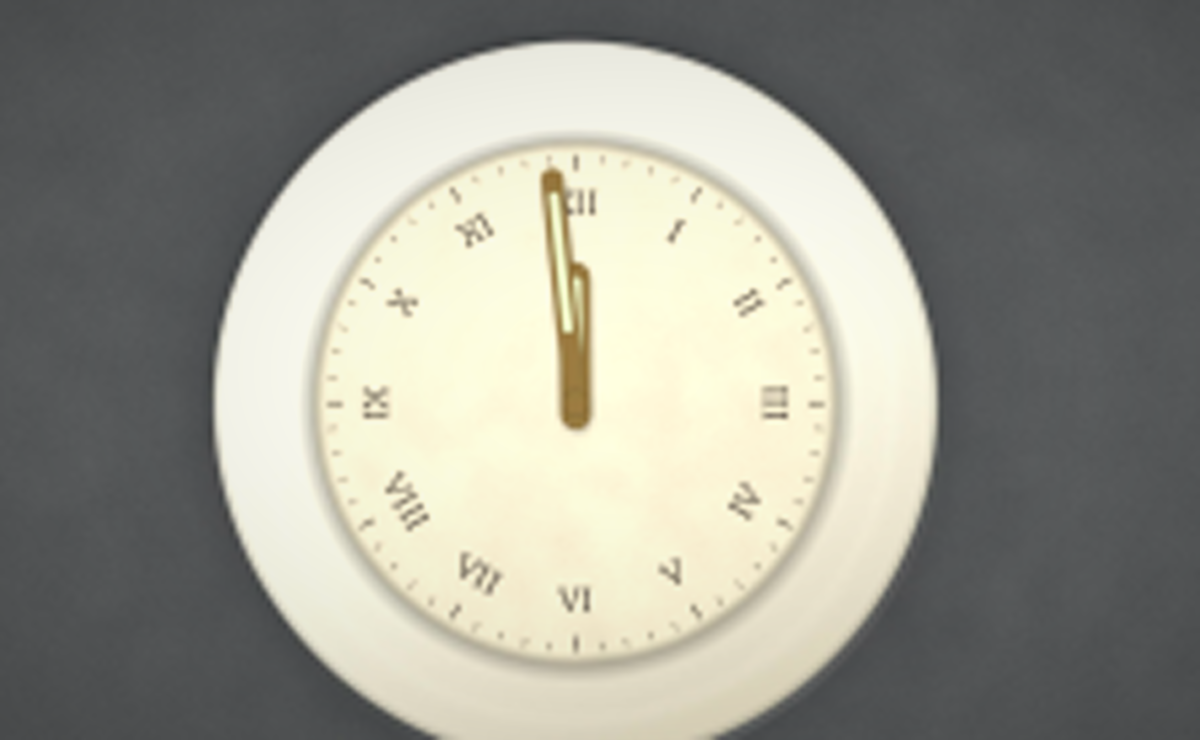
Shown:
**11:59**
